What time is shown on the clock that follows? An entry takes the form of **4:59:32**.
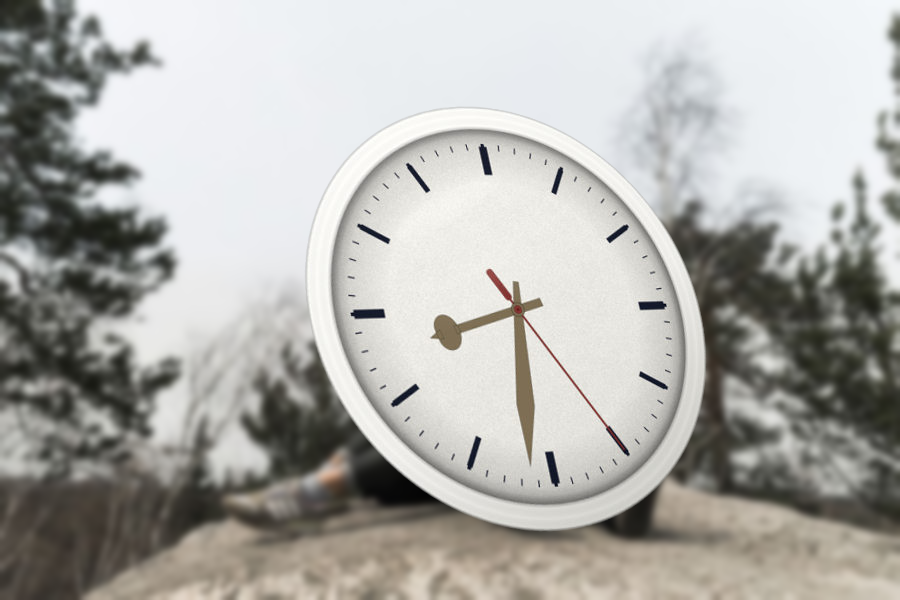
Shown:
**8:31:25**
